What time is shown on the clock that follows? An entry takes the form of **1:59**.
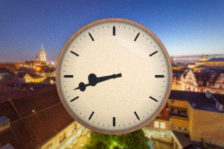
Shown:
**8:42**
